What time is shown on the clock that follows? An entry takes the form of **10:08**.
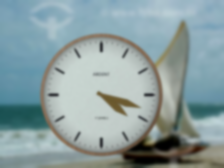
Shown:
**4:18**
